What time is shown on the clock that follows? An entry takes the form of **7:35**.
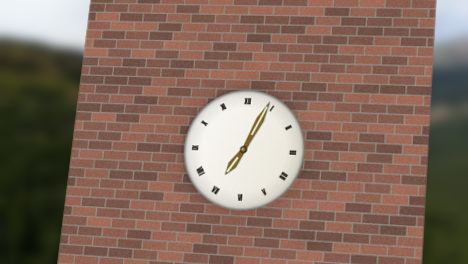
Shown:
**7:04**
